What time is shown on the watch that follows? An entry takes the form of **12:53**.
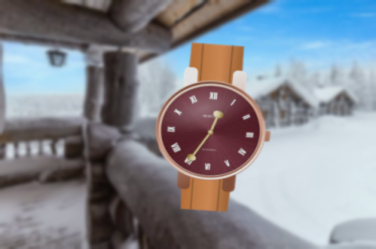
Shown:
**12:35**
